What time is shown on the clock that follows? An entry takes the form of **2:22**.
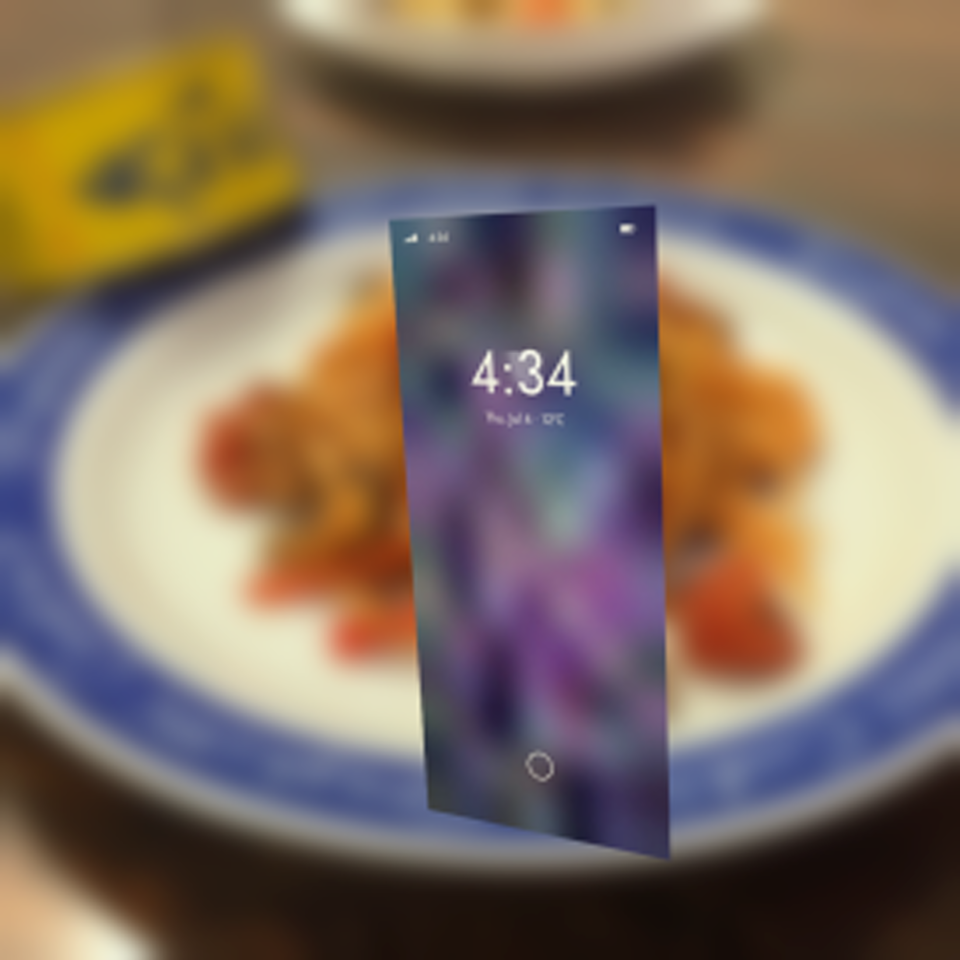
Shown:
**4:34**
